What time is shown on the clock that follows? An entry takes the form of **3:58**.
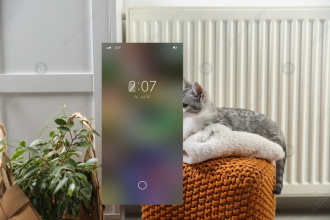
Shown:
**2:07**
